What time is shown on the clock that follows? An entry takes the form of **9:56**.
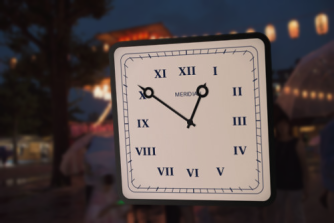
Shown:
**12:51**
